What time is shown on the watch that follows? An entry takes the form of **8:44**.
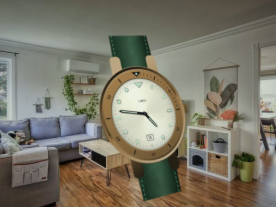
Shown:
**4:47**
